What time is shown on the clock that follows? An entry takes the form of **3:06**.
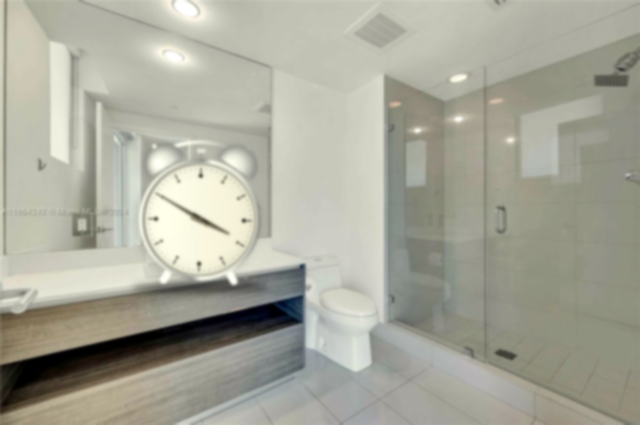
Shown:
**3:50**
